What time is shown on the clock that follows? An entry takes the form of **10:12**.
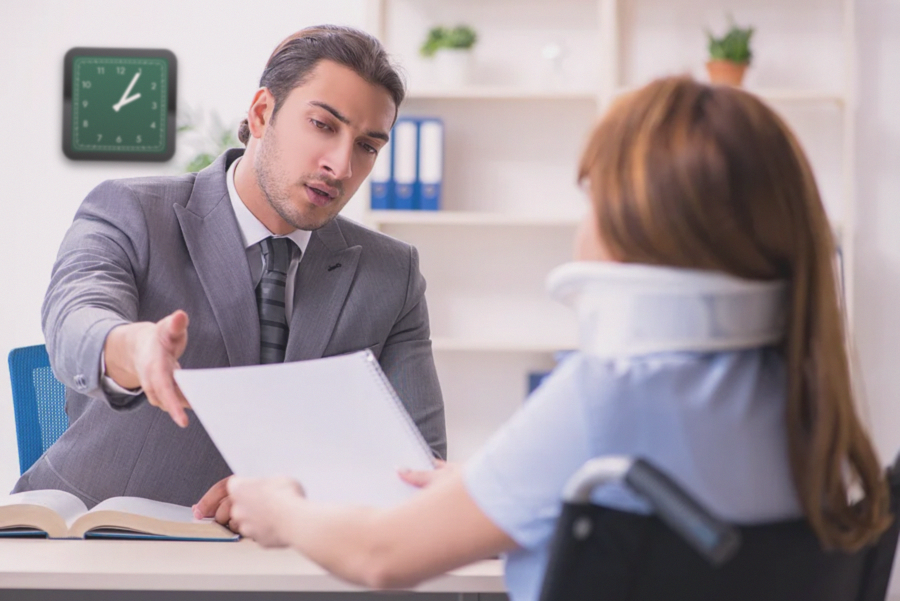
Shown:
**2:05**
